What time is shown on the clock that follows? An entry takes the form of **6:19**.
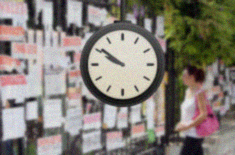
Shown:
**9:51**
